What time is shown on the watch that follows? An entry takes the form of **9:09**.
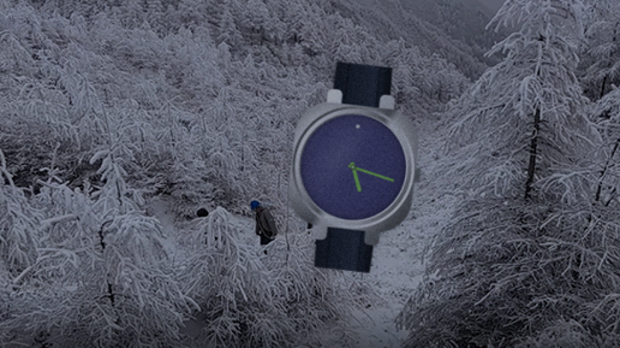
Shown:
**5:17**
